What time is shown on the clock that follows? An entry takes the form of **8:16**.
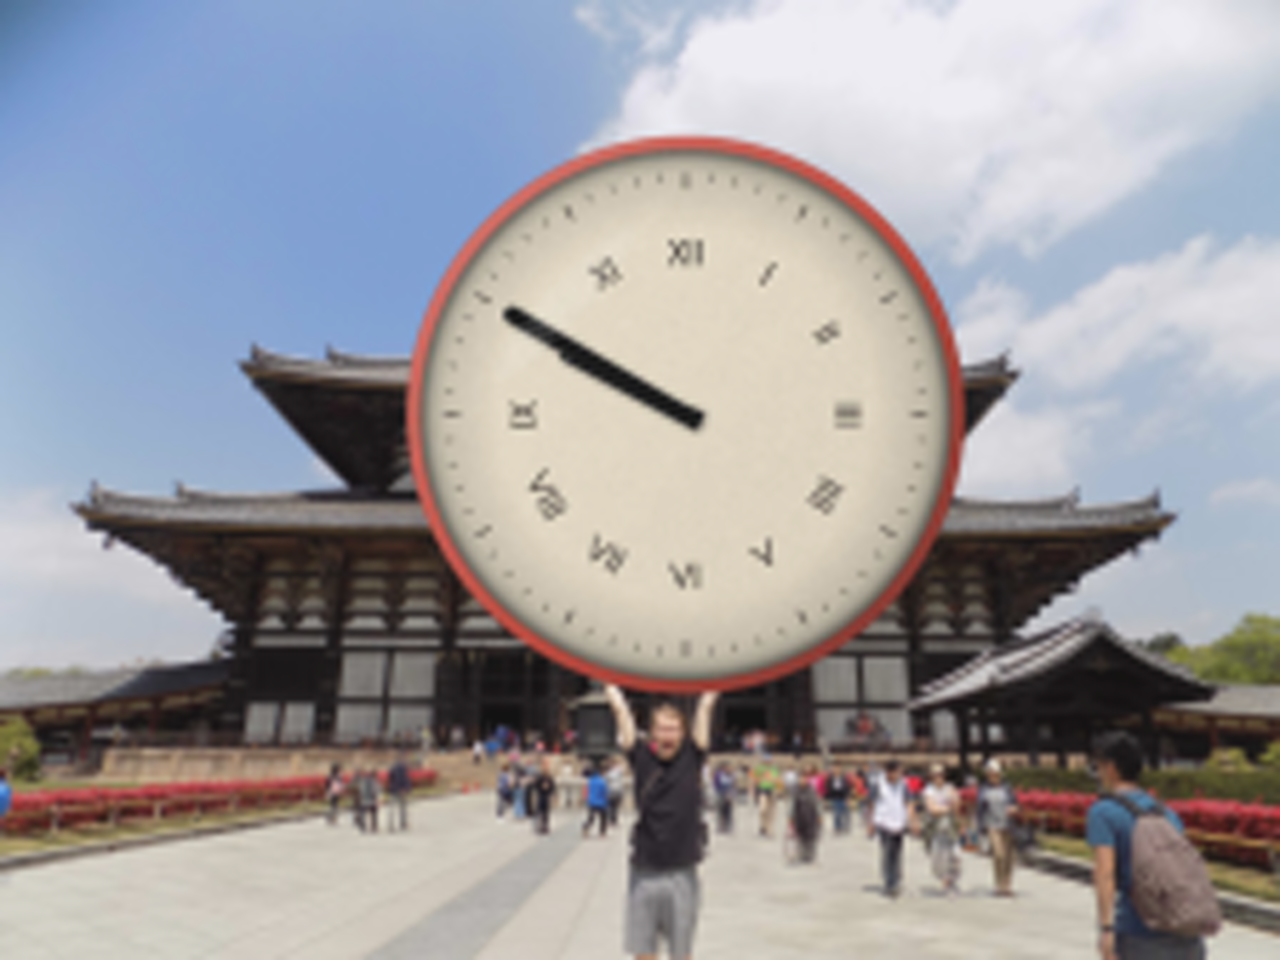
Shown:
**9:50**
